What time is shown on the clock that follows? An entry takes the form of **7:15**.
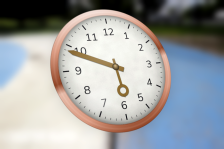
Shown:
**5:49**
